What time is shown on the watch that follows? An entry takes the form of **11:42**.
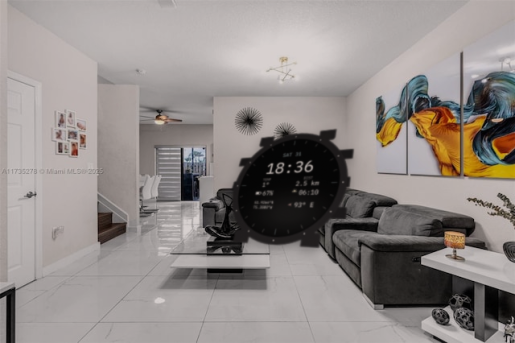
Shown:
**18:36**
